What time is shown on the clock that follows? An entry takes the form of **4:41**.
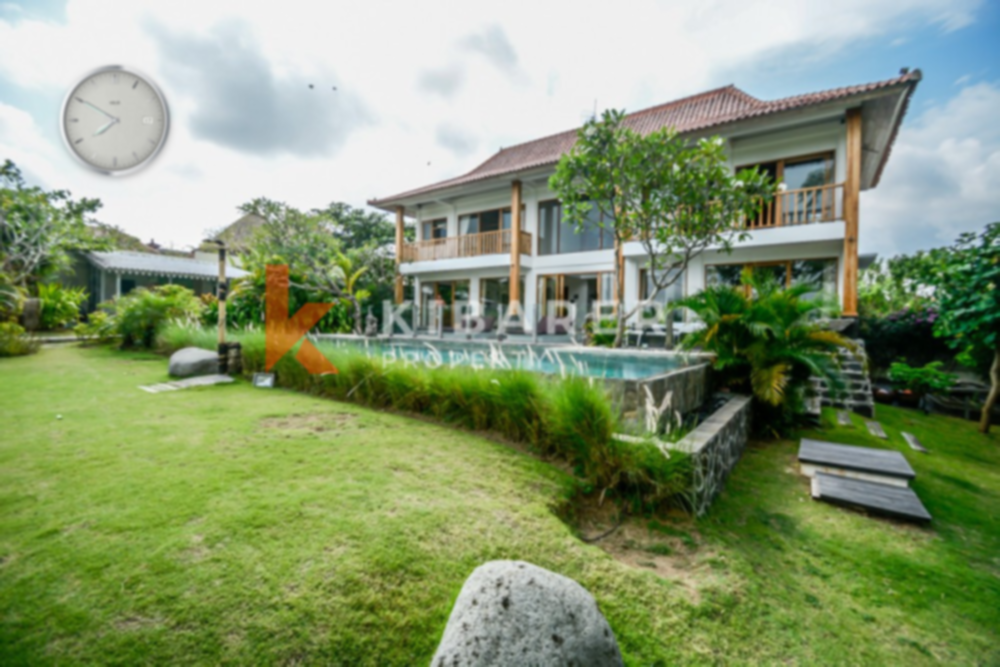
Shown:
**7:50**
